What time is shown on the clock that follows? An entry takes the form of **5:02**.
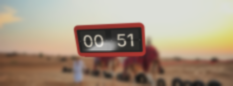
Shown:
**0:51**
